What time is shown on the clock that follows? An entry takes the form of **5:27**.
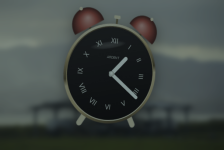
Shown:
**1:21**
